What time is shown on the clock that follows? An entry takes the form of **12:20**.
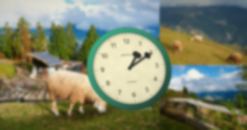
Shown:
**1:10**
